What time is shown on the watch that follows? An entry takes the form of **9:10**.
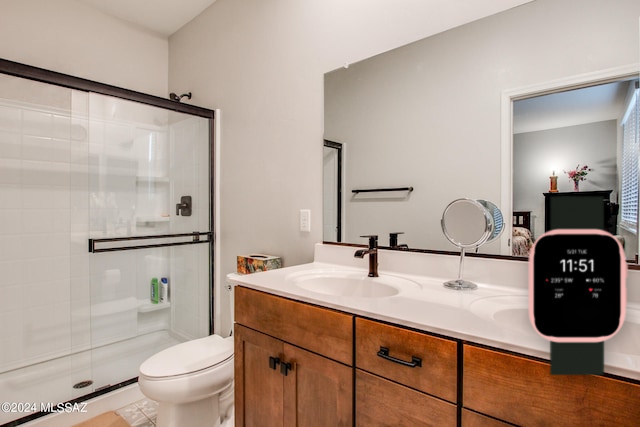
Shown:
**11:51**
